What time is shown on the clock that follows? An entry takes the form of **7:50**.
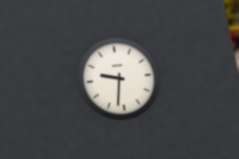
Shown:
**9:32**
